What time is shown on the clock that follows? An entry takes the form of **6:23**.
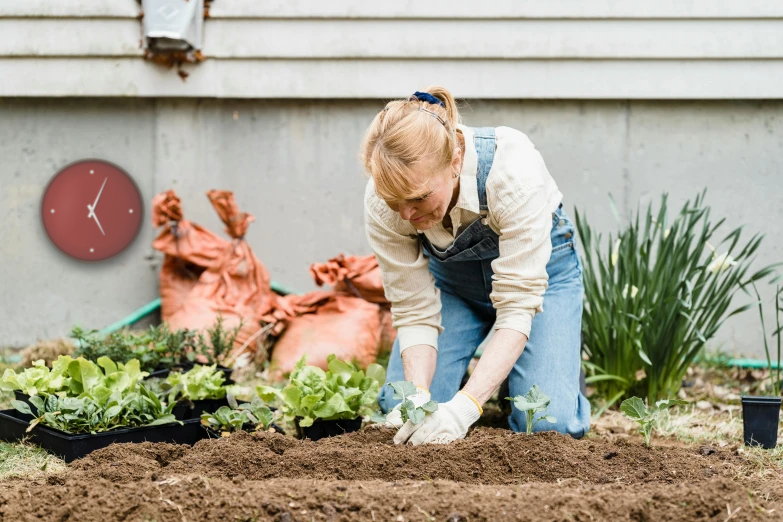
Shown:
**5:04**
